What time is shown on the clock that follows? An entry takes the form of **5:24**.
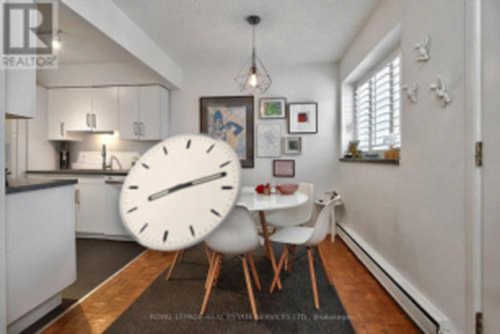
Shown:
**8:12**
